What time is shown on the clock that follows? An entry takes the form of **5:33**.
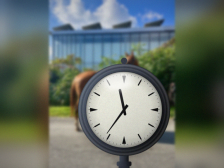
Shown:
**11:36**
